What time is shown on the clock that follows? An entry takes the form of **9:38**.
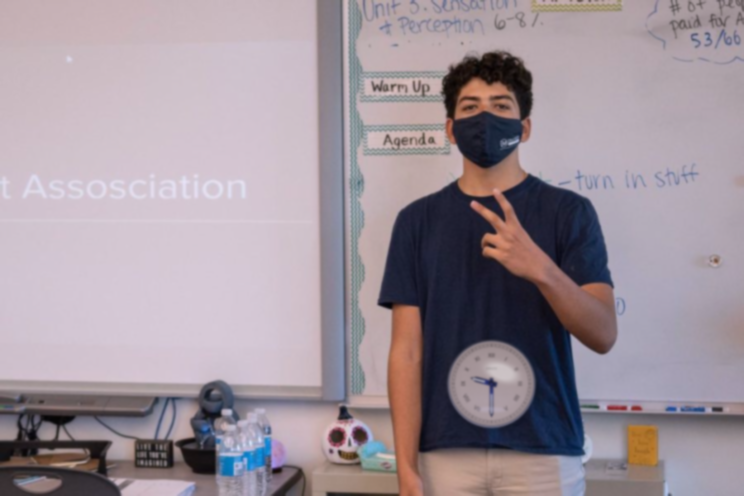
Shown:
**9:30**
